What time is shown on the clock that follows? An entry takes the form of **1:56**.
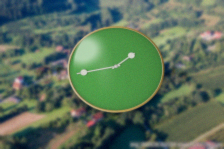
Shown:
**1:43**
